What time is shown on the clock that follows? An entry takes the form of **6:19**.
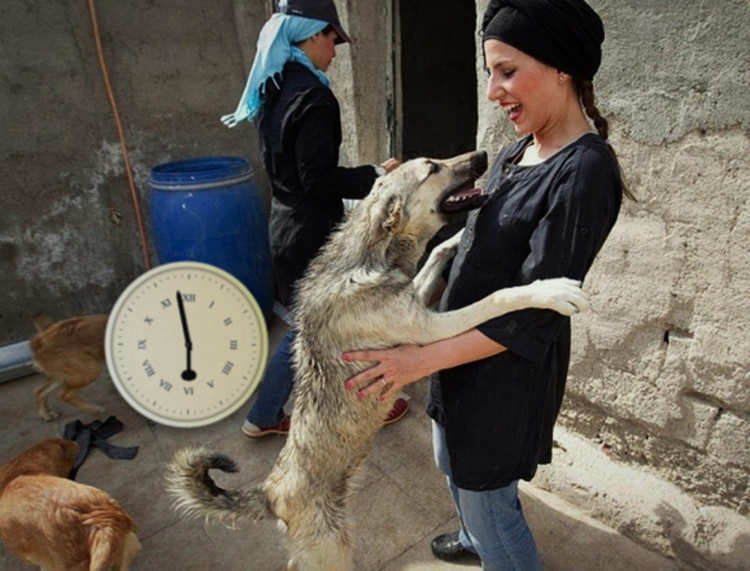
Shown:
**5:58**
